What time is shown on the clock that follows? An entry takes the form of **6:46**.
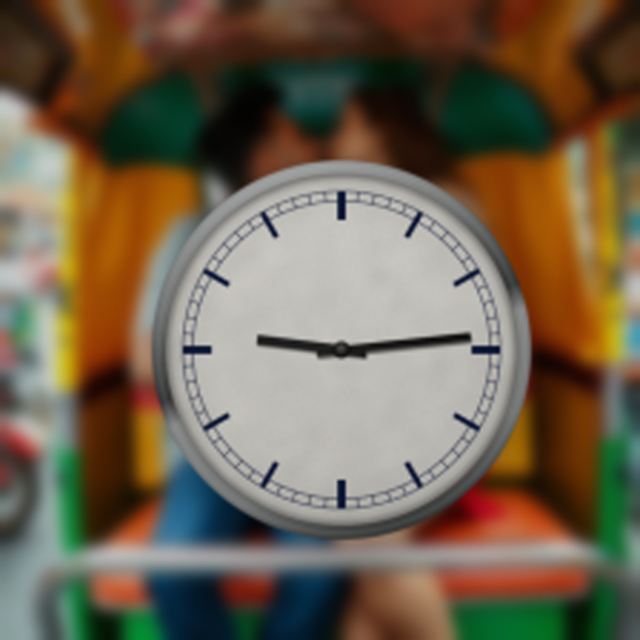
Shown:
**9:14**
